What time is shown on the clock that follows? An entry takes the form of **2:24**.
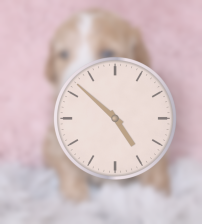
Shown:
**4:52**
